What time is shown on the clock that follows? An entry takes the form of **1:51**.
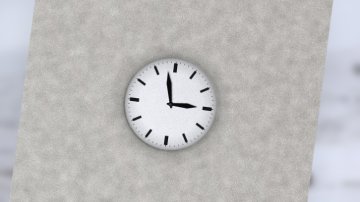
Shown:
**2:58**
